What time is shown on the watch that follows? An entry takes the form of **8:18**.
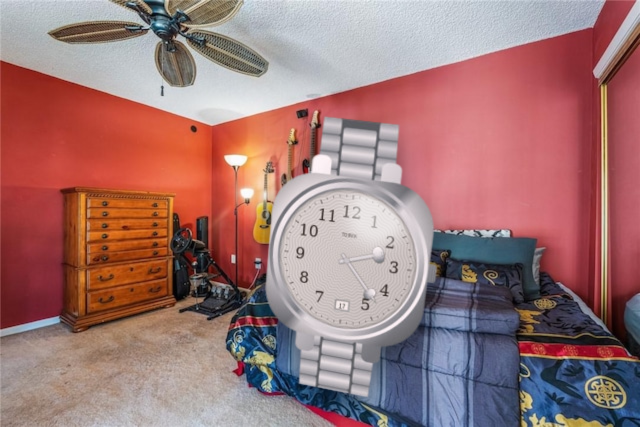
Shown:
**2:23**
